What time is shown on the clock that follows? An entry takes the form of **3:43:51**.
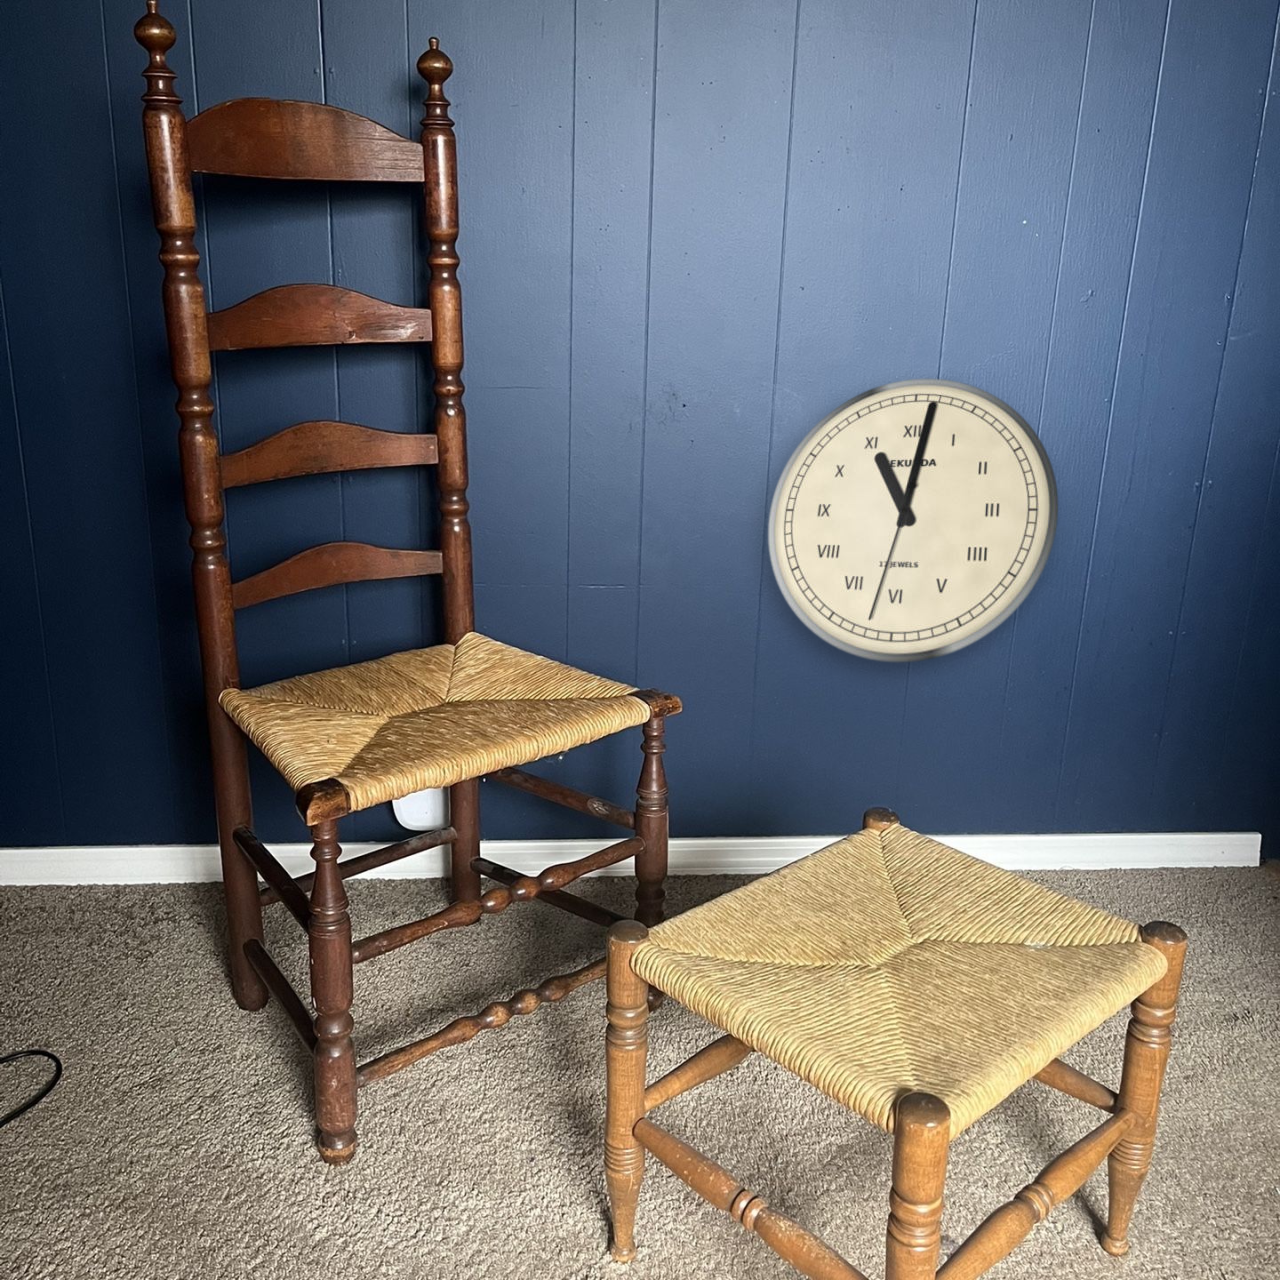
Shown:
**11:01:32**
